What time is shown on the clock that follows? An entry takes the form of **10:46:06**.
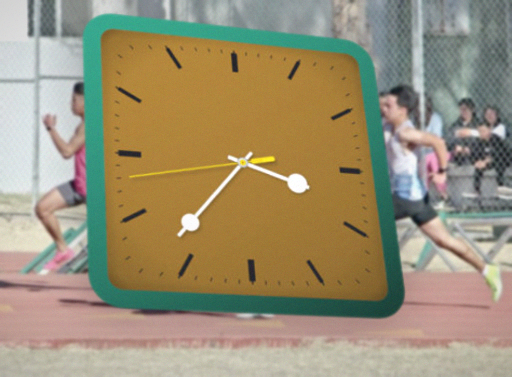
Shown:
**3:36:43**
